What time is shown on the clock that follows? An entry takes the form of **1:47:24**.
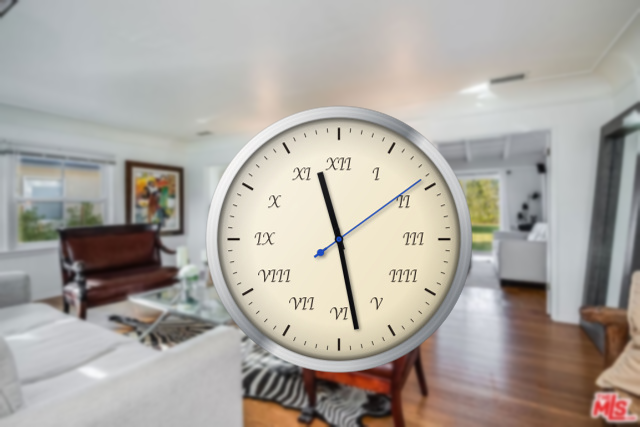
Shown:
**11:28:09**
